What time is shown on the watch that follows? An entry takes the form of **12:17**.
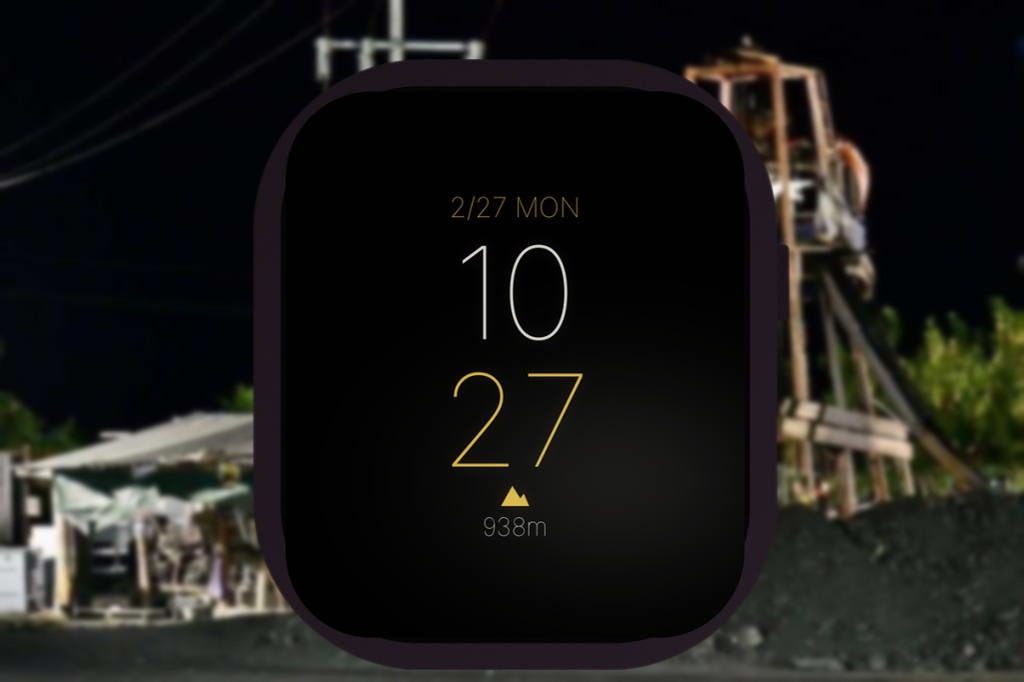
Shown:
**10:27**
